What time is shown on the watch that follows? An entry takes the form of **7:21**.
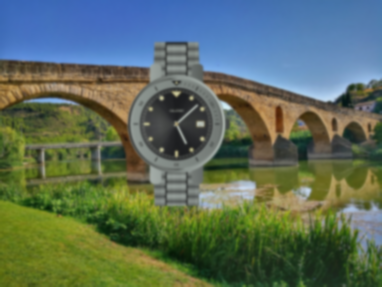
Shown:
**5:08**
